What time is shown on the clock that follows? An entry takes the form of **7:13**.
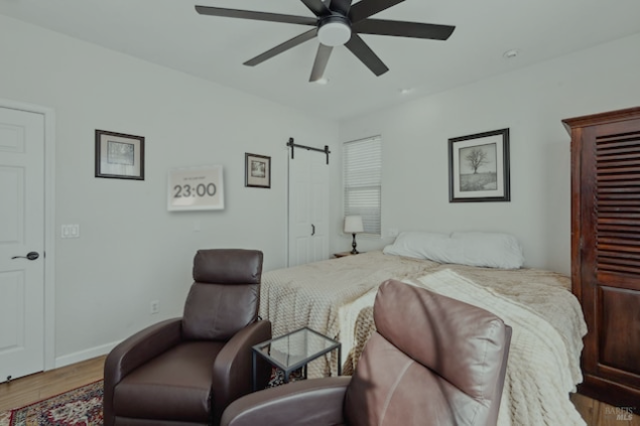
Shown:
**23:00**
